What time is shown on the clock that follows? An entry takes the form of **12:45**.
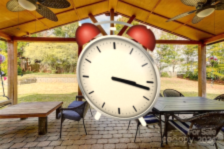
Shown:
**3:17**
